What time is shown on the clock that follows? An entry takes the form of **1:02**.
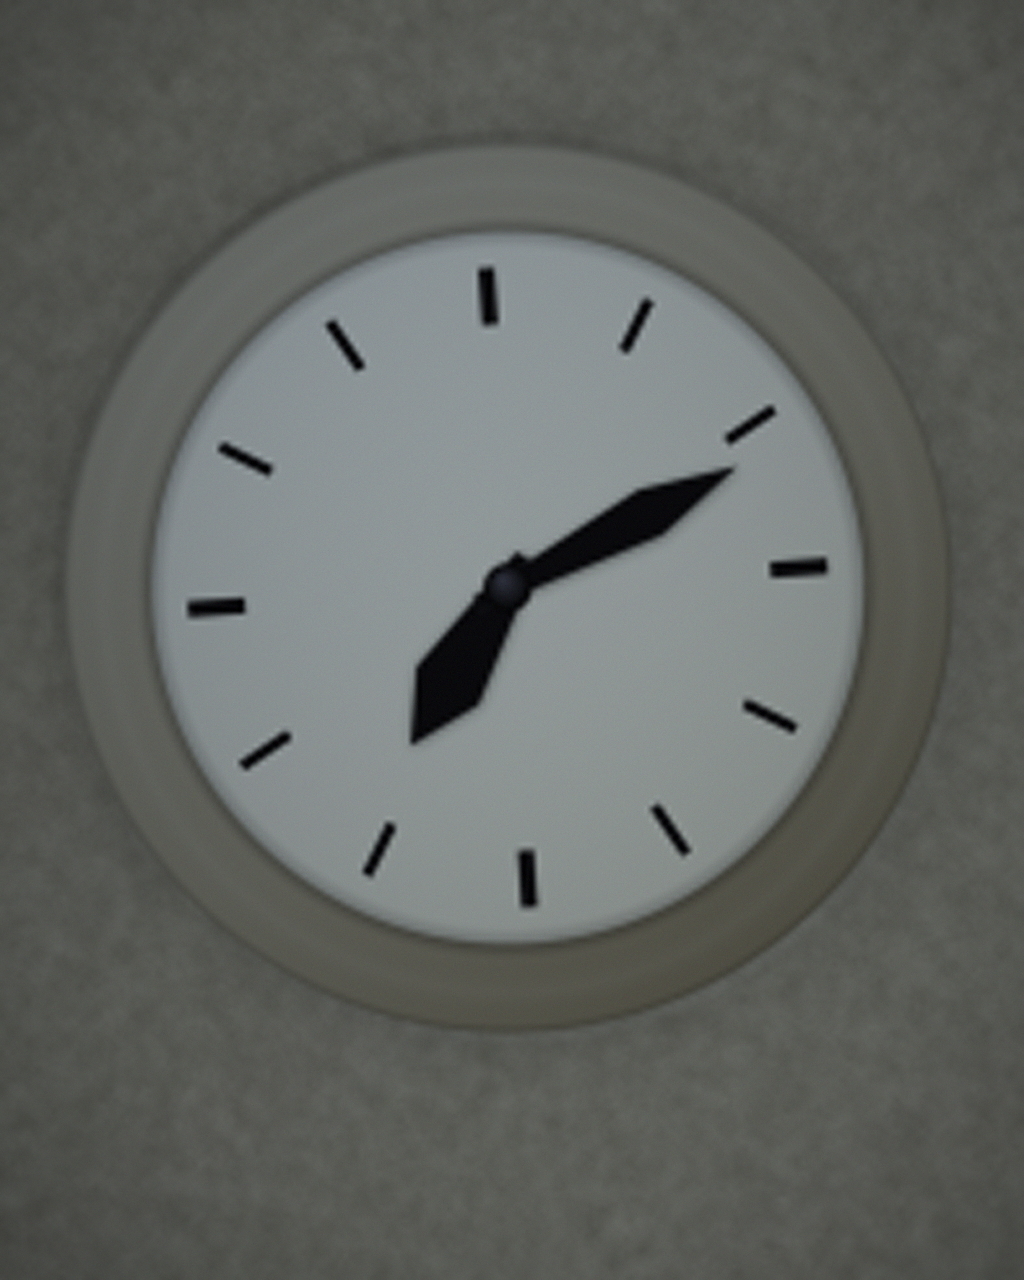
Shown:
**7:11**
